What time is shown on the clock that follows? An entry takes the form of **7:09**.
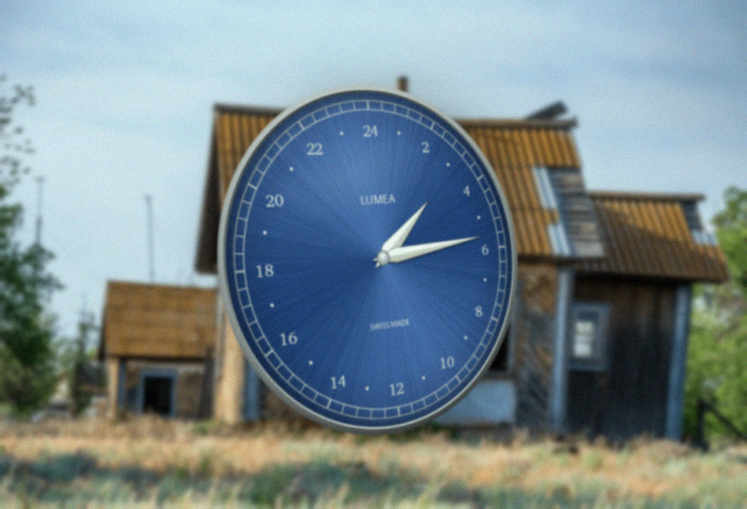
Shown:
**3:14**
